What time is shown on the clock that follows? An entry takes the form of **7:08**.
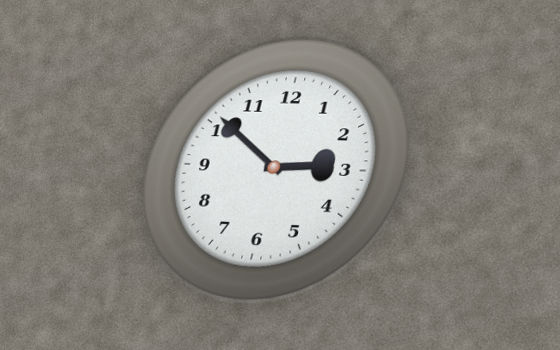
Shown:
**2:51**
